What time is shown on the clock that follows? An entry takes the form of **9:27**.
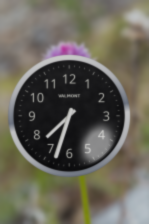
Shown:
**7:33**
